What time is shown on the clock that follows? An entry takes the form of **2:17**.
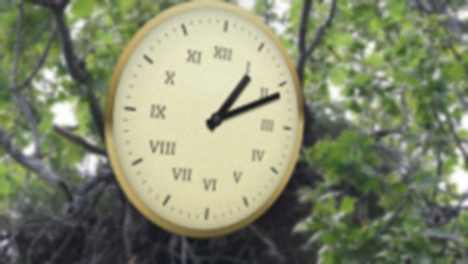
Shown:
**1:11**
